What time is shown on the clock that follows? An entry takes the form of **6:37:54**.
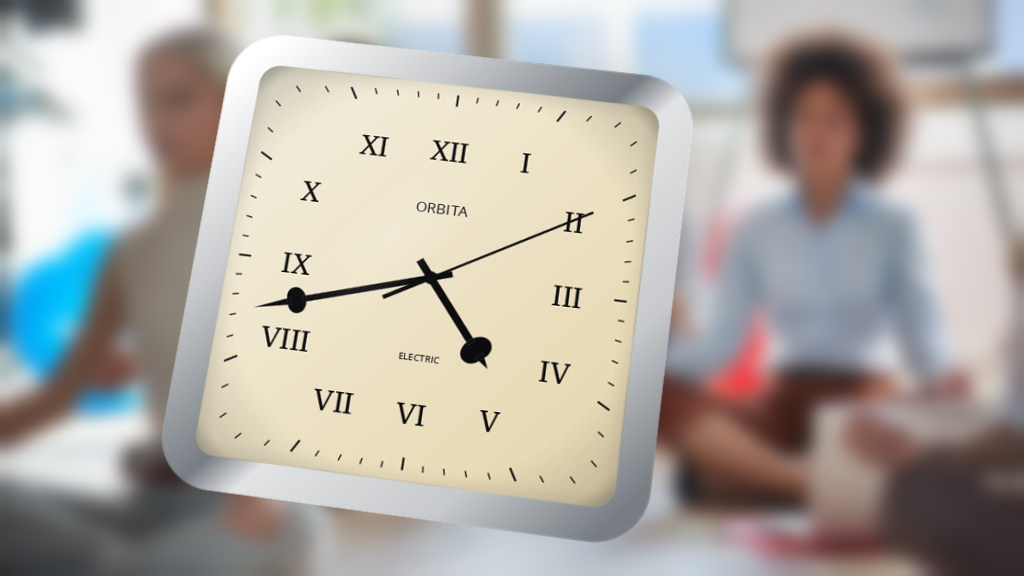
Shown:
**4:42:10**
